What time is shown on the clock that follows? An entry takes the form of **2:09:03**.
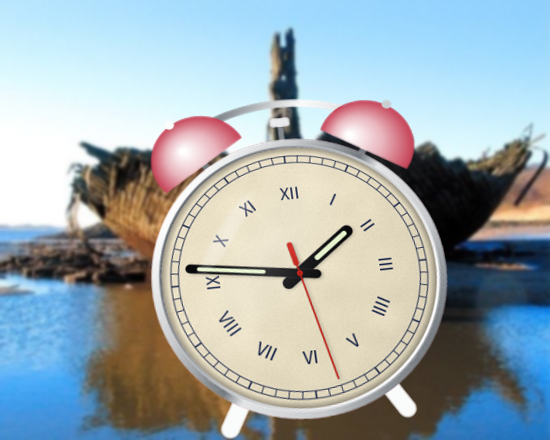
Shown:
**1:46:28**
